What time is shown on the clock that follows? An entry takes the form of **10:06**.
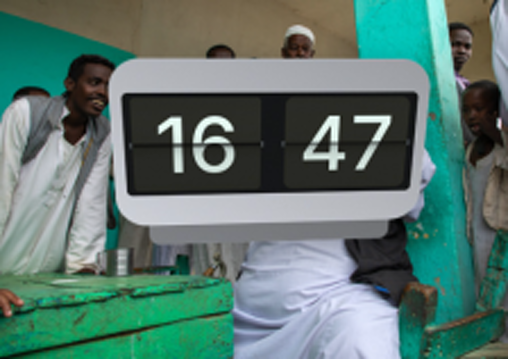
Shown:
**16:47**
